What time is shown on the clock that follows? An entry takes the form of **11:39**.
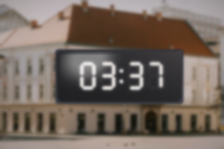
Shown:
**3:37**
